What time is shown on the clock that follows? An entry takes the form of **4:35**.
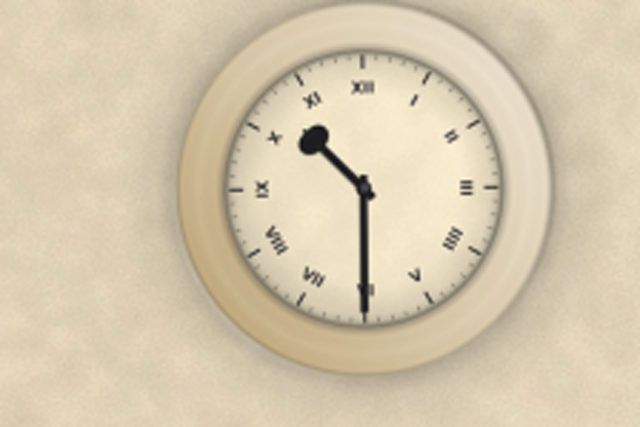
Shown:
**10:30**
